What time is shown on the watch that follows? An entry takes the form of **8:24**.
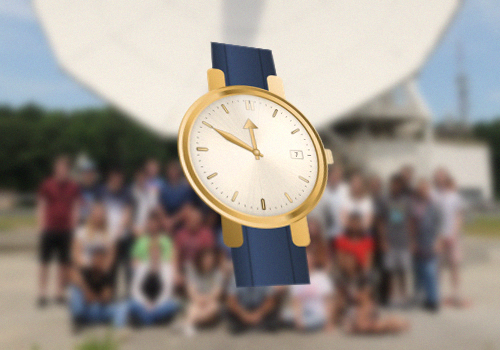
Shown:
**11:50**
